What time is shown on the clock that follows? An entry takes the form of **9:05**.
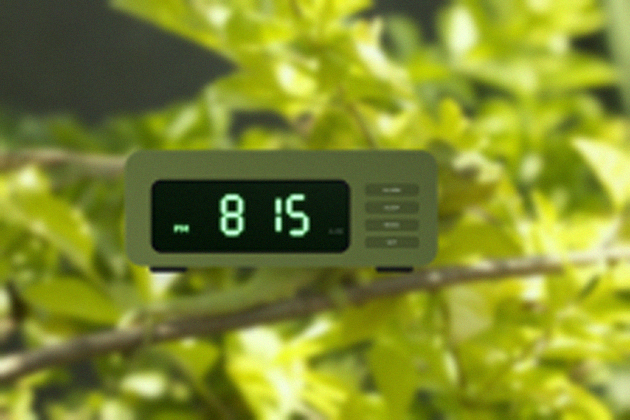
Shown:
**8:15**
